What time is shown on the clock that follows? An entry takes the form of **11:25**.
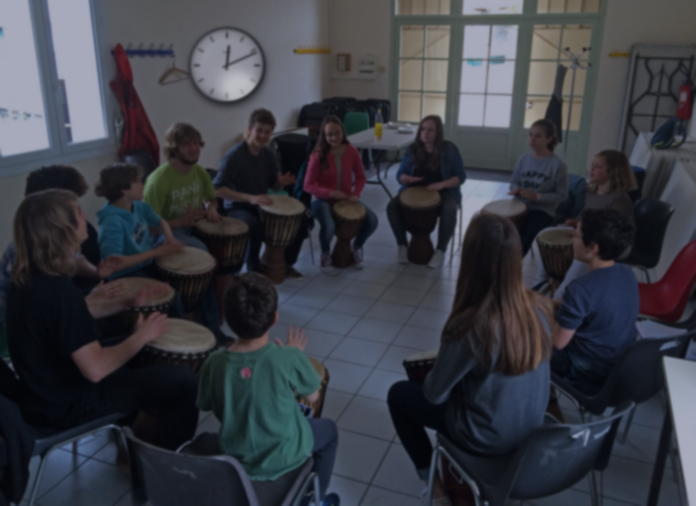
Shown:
**12:11**
